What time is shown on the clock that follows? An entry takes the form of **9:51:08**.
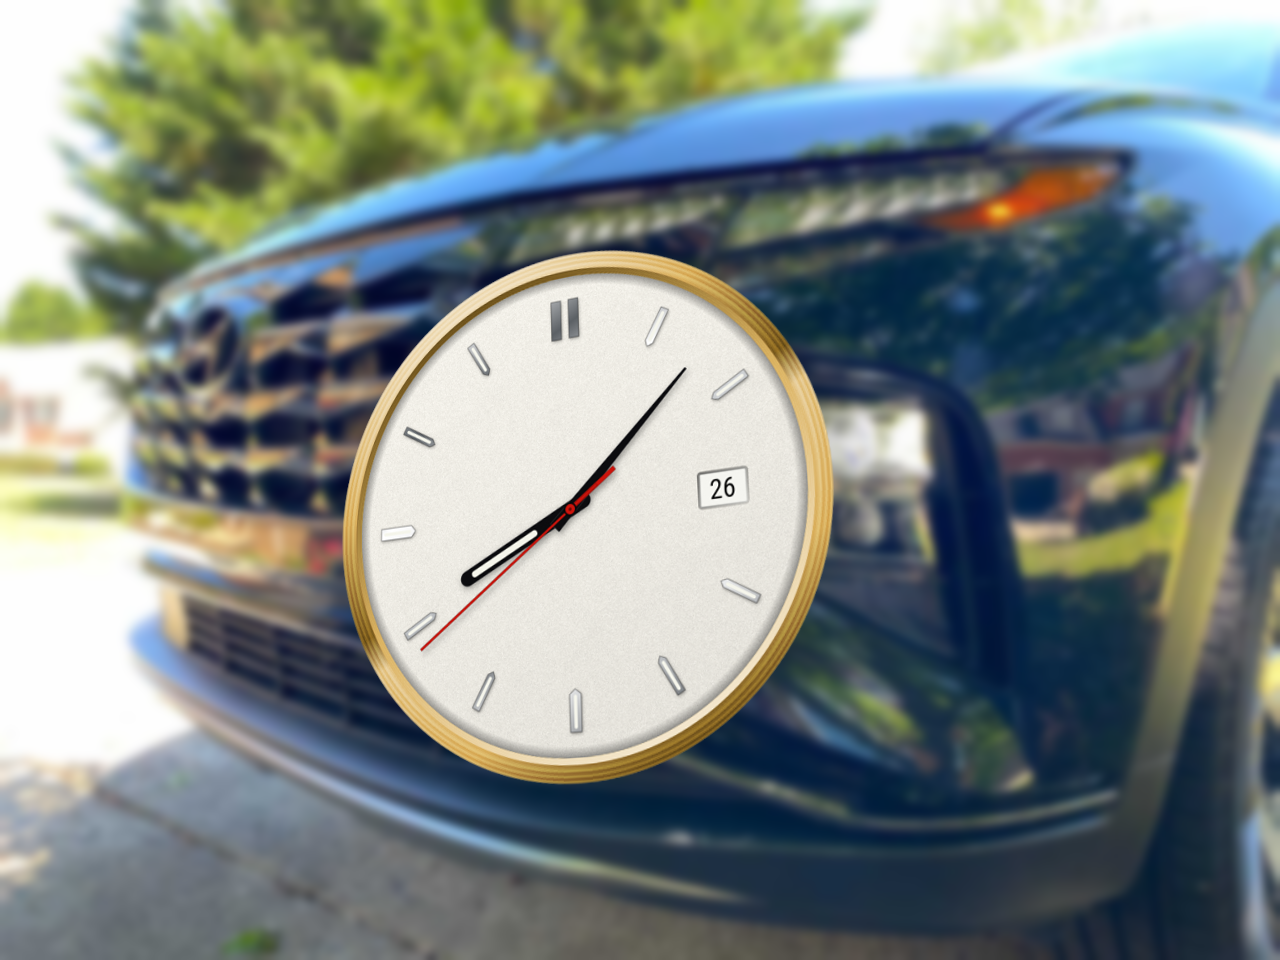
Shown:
**8:07:39**
